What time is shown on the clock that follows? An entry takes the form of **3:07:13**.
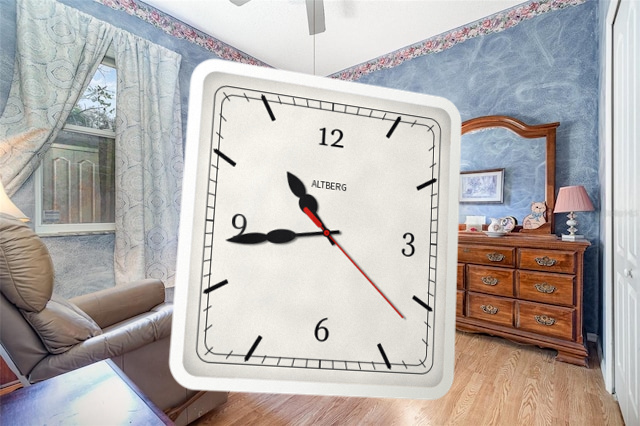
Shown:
**10:43:22**
